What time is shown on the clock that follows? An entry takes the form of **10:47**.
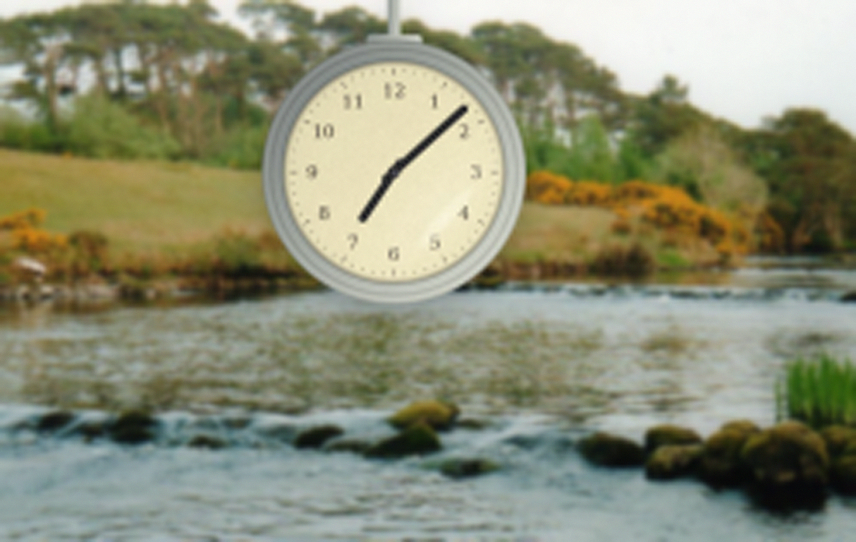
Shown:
**7:08**
